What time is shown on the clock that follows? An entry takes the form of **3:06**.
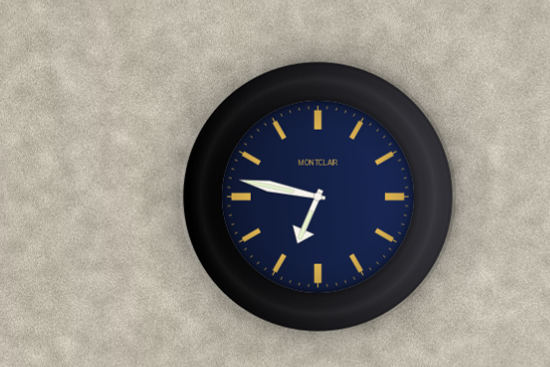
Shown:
**6:47**
